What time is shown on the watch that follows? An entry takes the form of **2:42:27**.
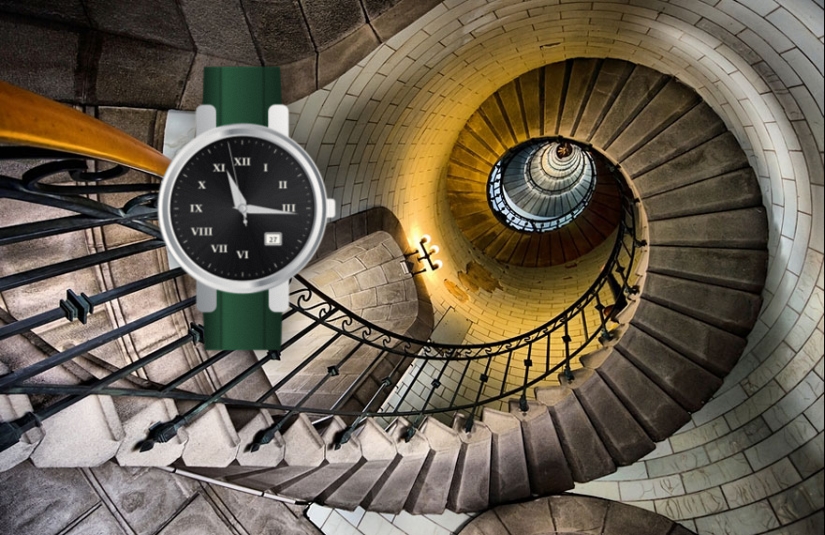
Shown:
**11:15:58**
